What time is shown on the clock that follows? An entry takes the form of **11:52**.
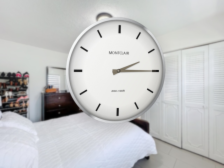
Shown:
**2:15**
